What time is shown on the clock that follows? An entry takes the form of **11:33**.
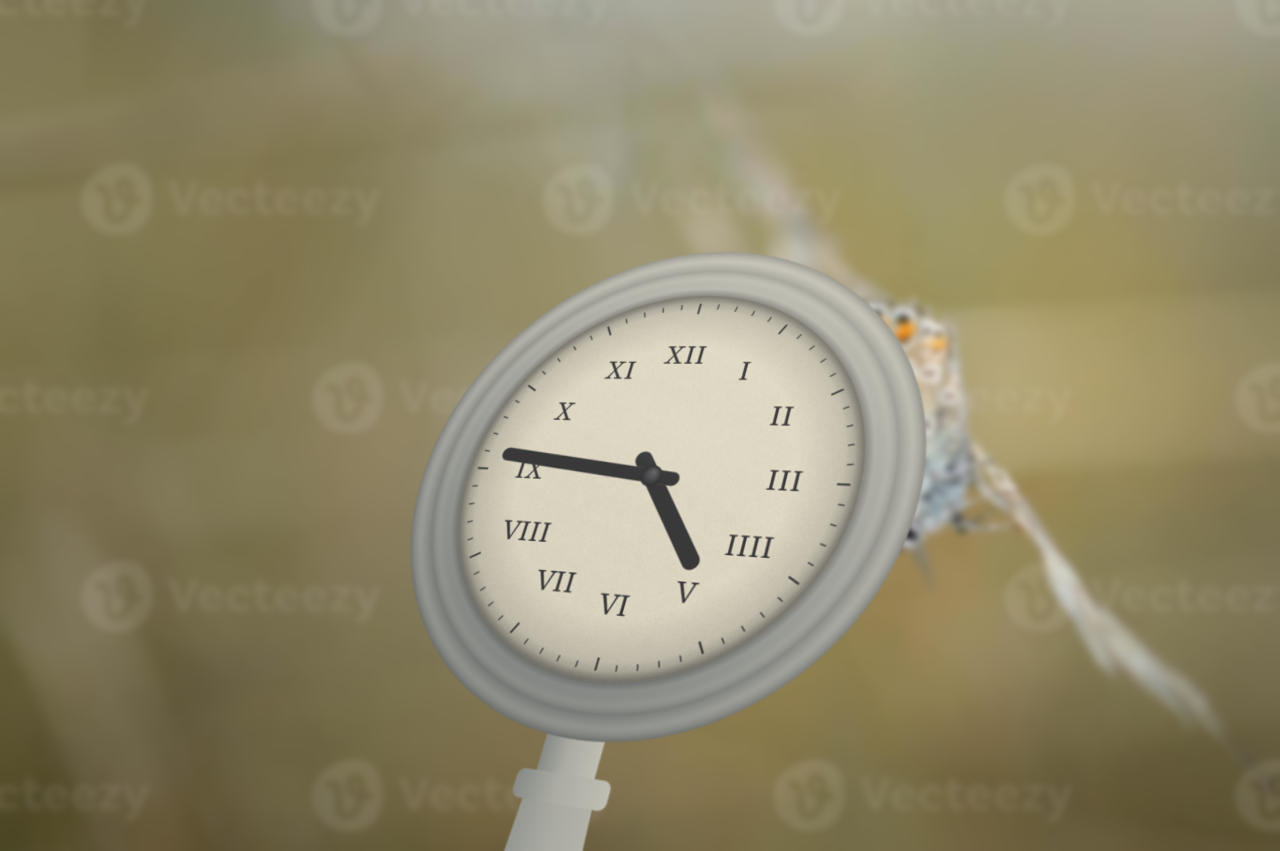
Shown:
**4:46**
